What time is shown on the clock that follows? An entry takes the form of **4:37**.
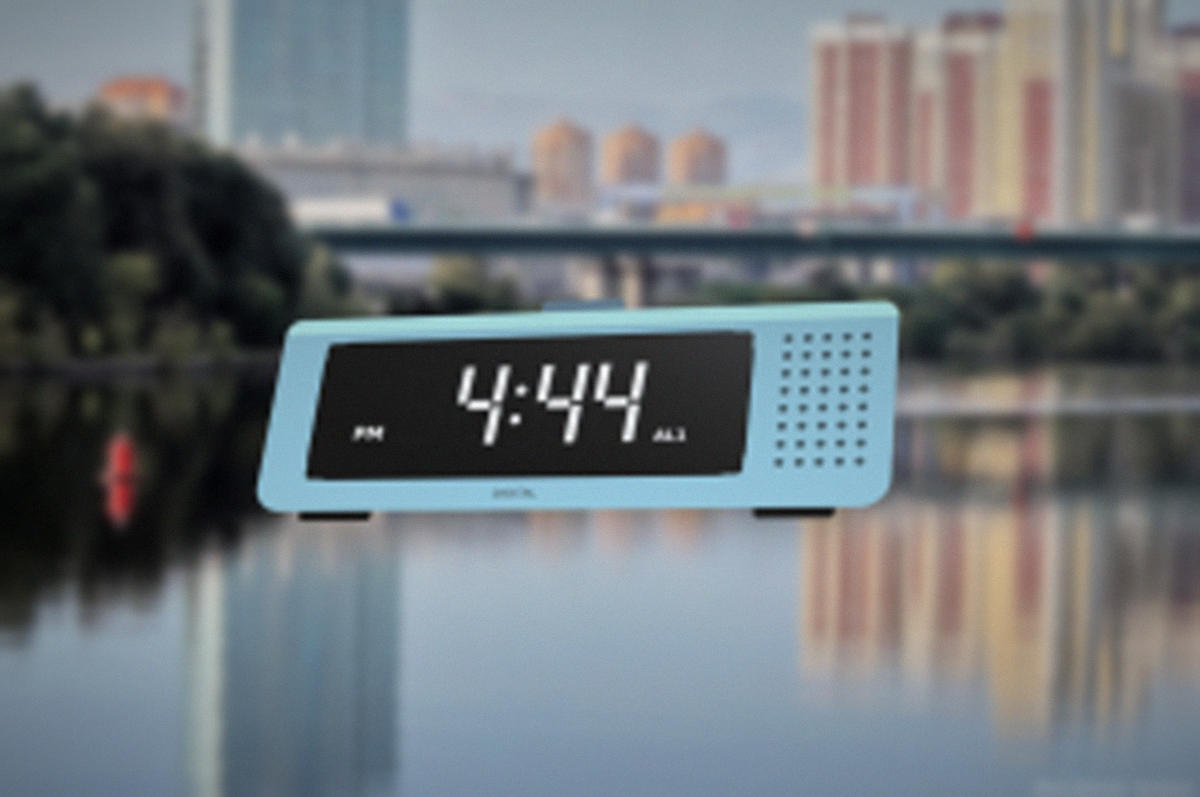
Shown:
**4:44**
